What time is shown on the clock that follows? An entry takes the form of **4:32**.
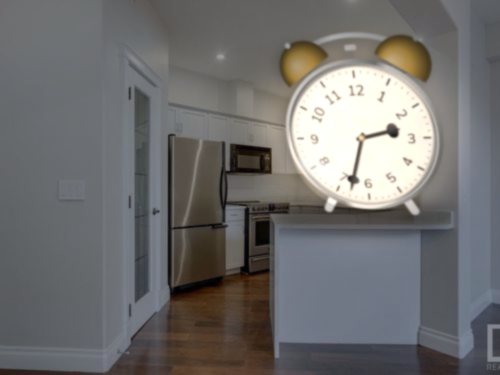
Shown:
**2:33**
